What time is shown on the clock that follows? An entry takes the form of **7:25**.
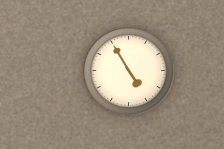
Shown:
**4:55**
